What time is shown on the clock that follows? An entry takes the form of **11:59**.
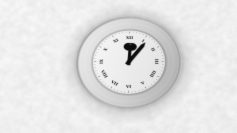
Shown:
**12:06**
